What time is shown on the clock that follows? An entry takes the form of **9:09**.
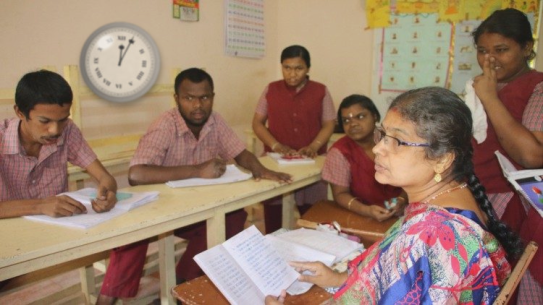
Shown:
**12:04**
